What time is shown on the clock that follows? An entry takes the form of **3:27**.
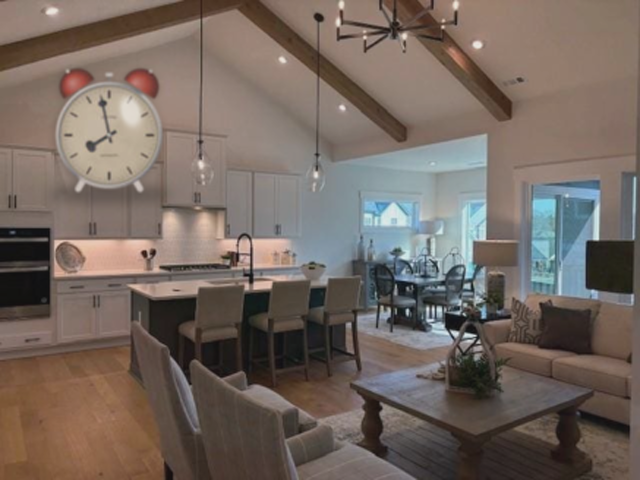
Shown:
**7:58**
